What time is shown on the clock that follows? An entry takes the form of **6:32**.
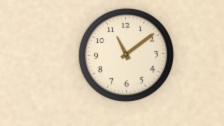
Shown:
**11:09**
